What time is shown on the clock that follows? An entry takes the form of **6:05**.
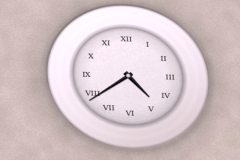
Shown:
**4:39**
